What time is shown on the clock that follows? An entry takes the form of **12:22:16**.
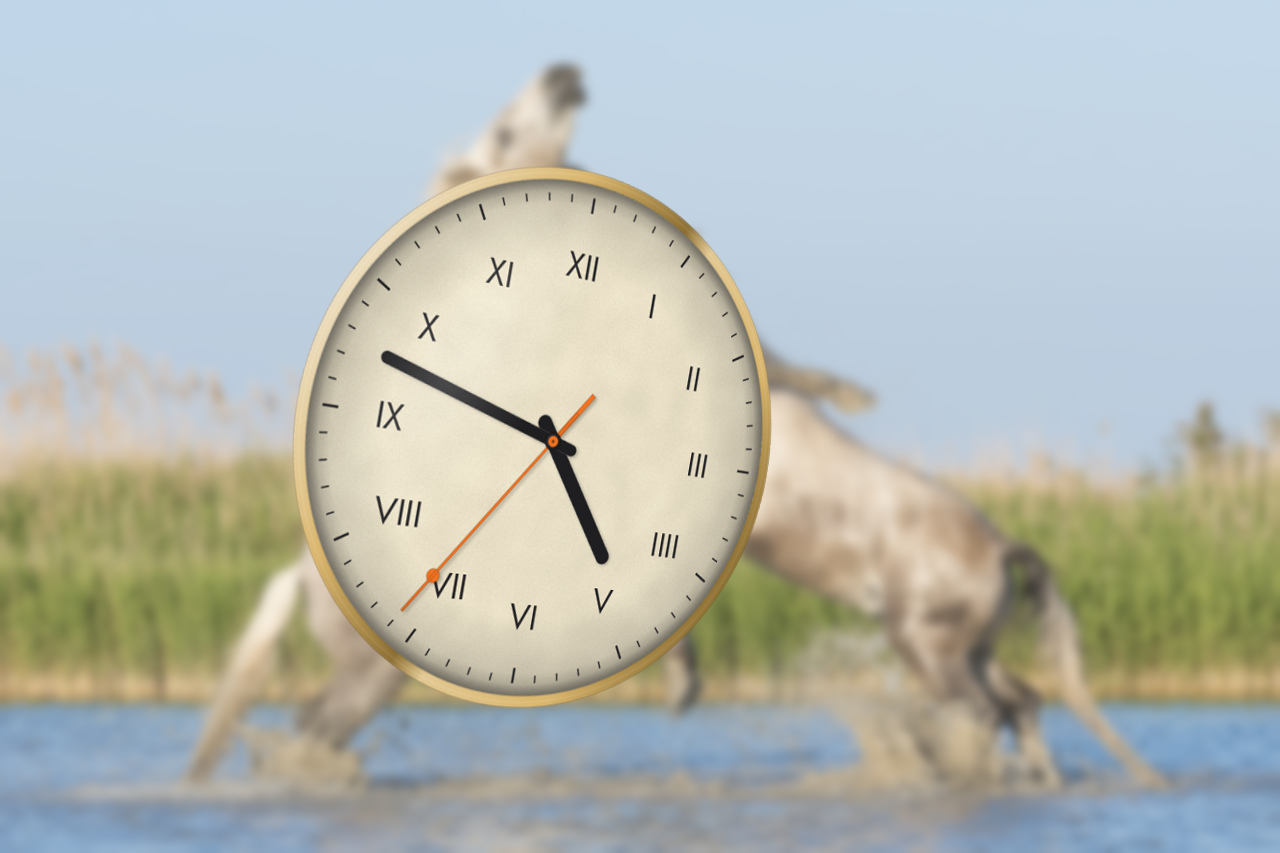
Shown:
**4:47:36**
